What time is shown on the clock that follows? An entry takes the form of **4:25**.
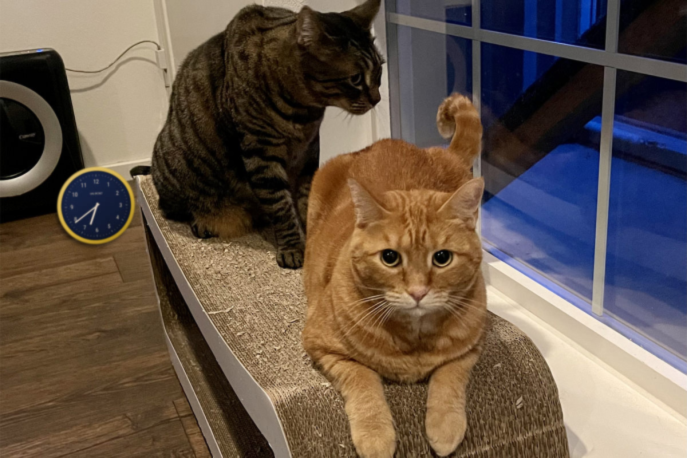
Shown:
**6:39**
